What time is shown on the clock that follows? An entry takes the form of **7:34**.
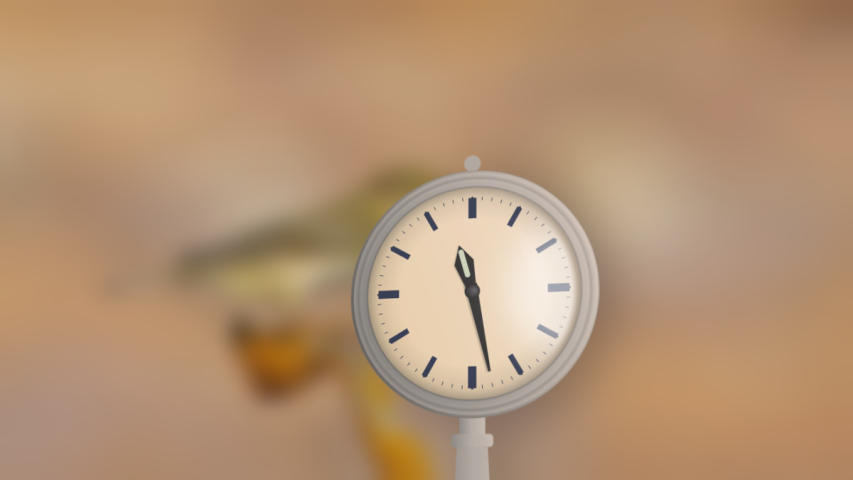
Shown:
**11:28**
